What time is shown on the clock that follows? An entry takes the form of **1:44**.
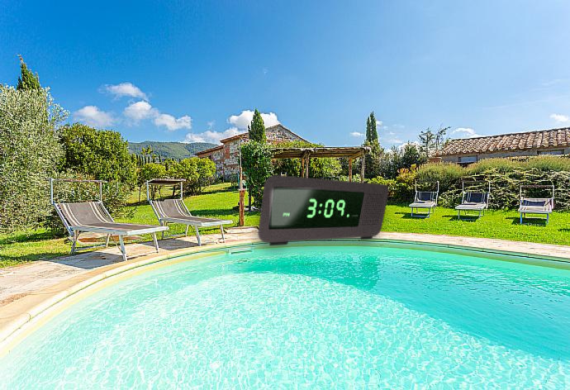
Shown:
**3:09**
